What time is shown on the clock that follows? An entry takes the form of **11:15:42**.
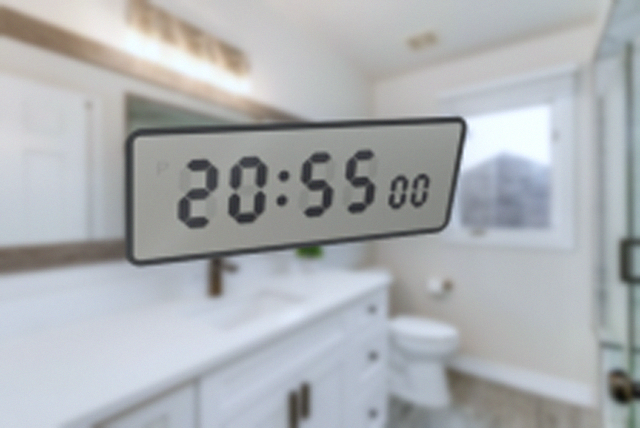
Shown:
**20:55:00**
